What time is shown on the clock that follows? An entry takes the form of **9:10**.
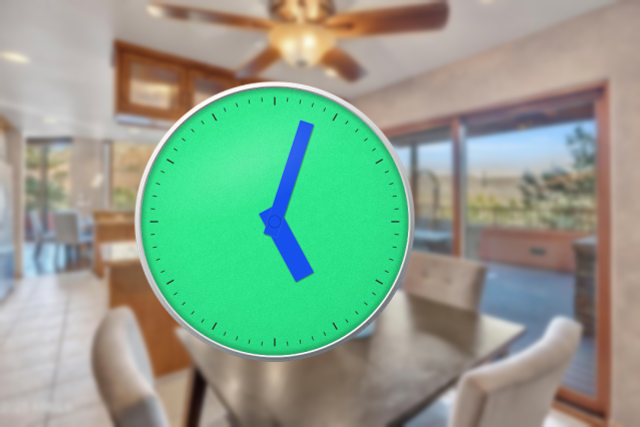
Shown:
**5:03**
